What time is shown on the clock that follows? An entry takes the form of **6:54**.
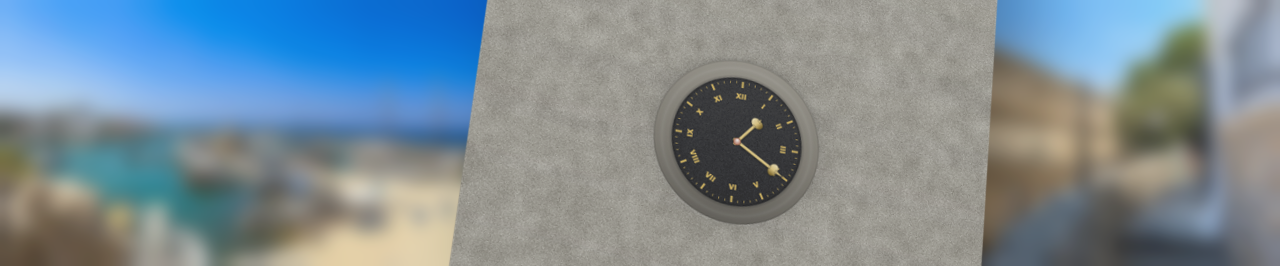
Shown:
**1:20**
